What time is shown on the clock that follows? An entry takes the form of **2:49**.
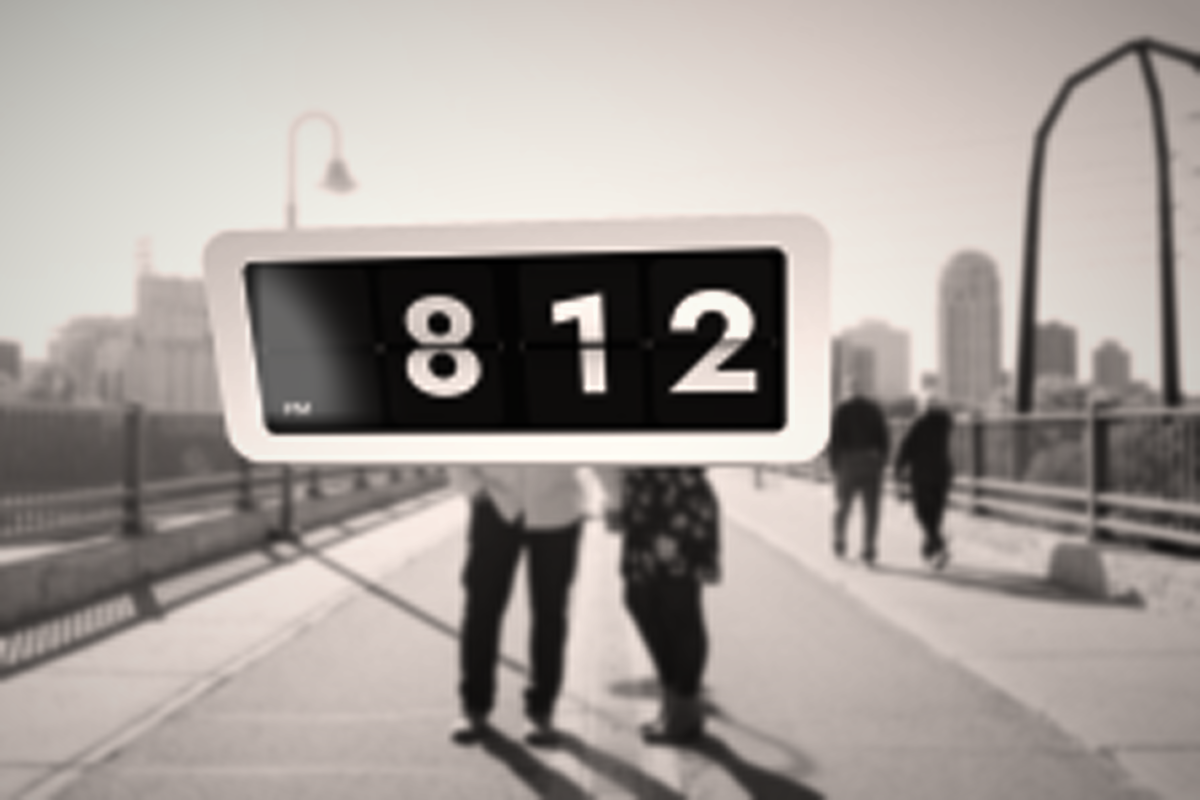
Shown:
**8:12**
